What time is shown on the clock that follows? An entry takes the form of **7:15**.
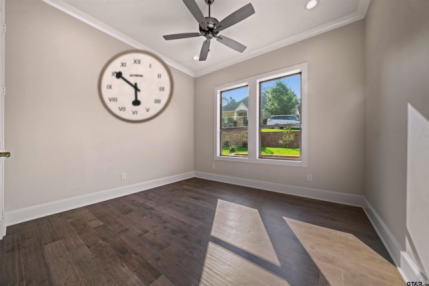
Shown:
**5:51**
